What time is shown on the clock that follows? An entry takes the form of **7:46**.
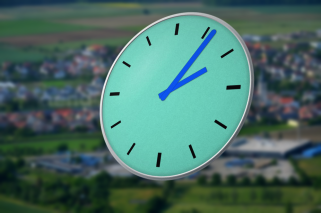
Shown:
**2:06**
